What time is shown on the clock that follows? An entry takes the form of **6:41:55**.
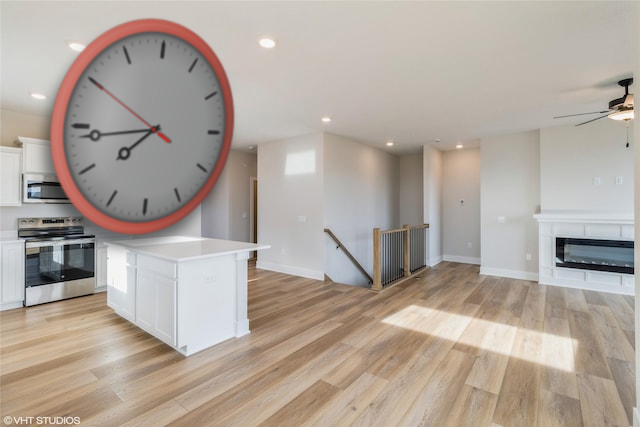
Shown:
**7:43:50**
